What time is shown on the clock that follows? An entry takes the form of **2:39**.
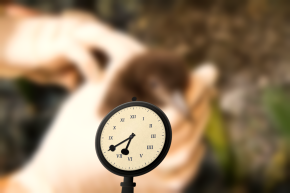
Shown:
**6:40**
